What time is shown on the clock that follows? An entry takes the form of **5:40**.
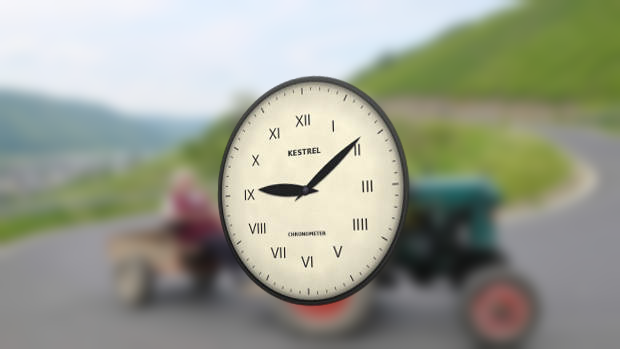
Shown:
**9:09**
